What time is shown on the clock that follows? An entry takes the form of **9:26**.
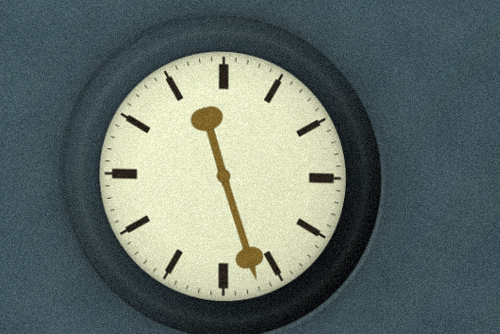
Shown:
**11:27**
